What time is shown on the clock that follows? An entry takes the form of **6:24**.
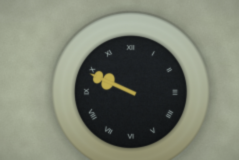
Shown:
**9:49**
